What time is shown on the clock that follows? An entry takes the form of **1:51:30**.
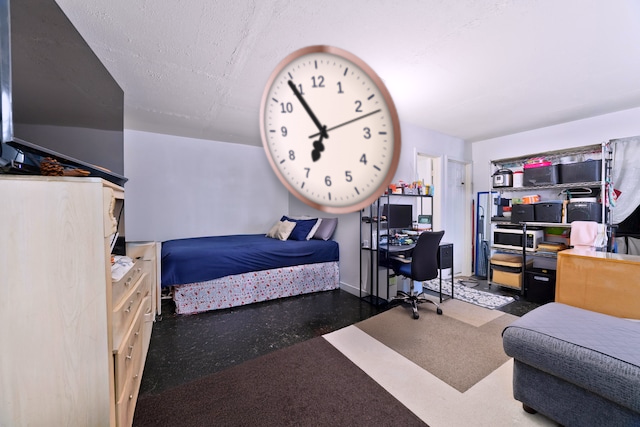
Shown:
**6:54:12**
